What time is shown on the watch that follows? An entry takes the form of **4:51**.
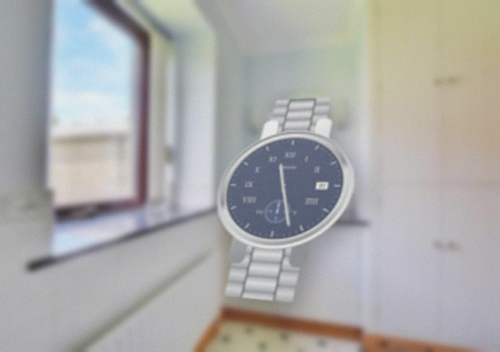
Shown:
**11:27**
